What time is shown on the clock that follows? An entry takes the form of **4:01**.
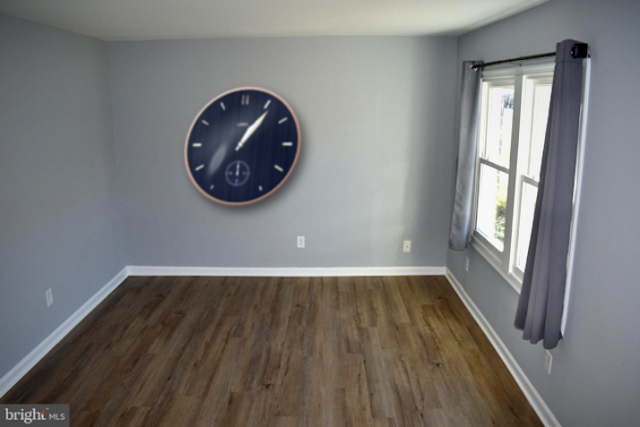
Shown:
**1:06**
